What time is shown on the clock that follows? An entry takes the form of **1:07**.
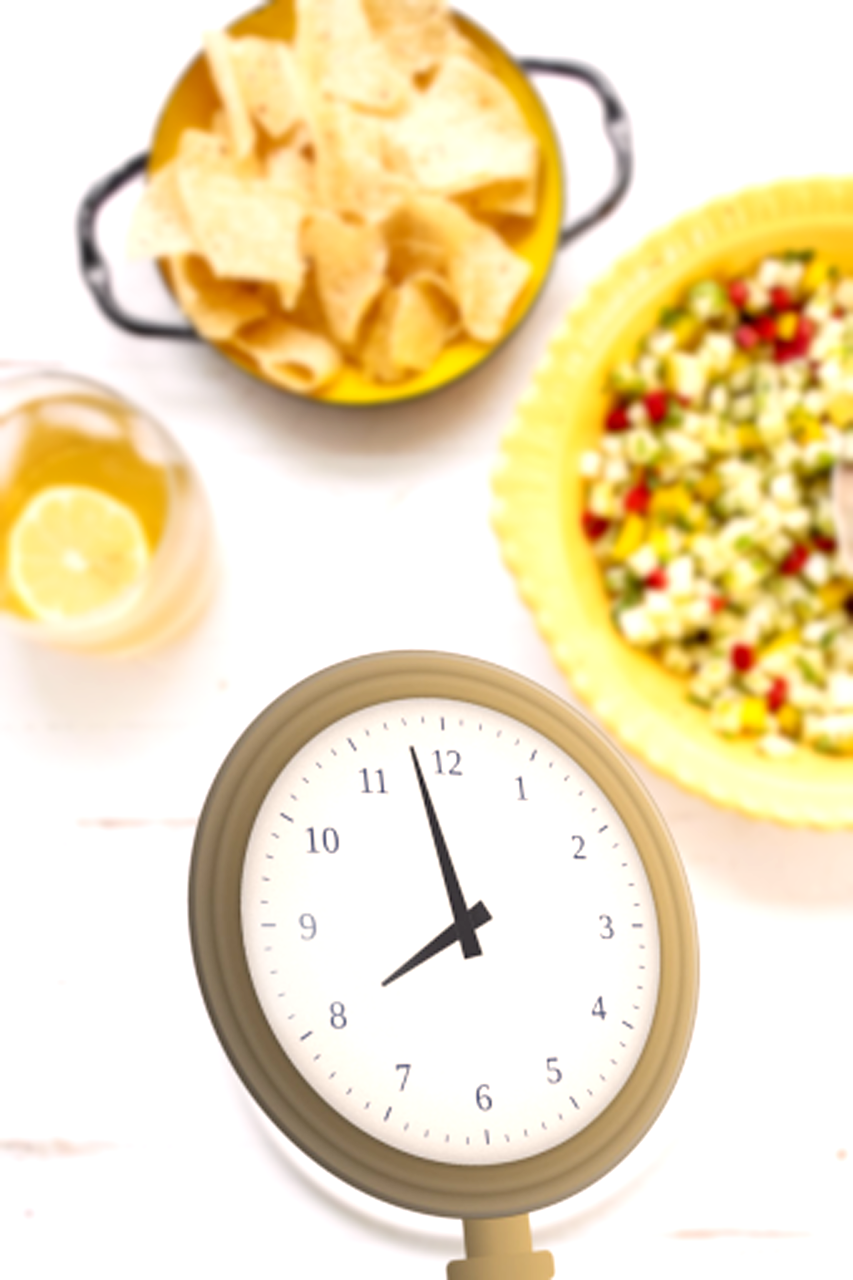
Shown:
**7:58**
